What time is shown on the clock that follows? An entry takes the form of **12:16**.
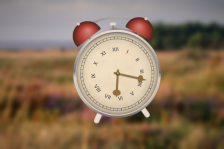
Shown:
**6:18**
